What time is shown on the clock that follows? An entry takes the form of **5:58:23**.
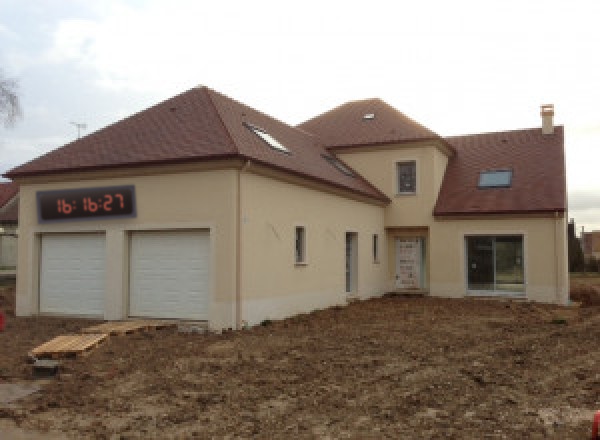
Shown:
**16:16:27**
